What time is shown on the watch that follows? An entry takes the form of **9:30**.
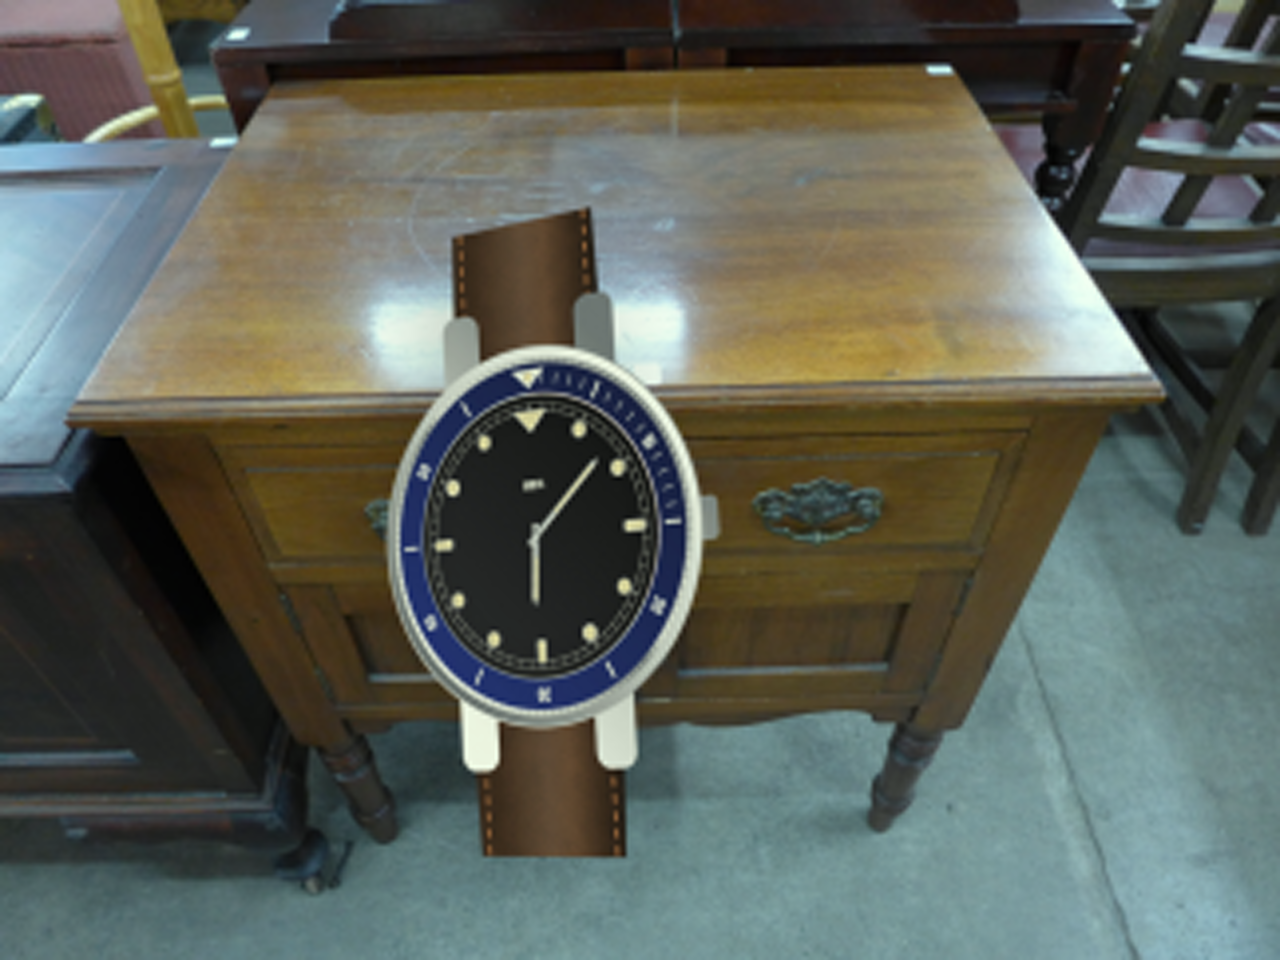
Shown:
**6:08**
